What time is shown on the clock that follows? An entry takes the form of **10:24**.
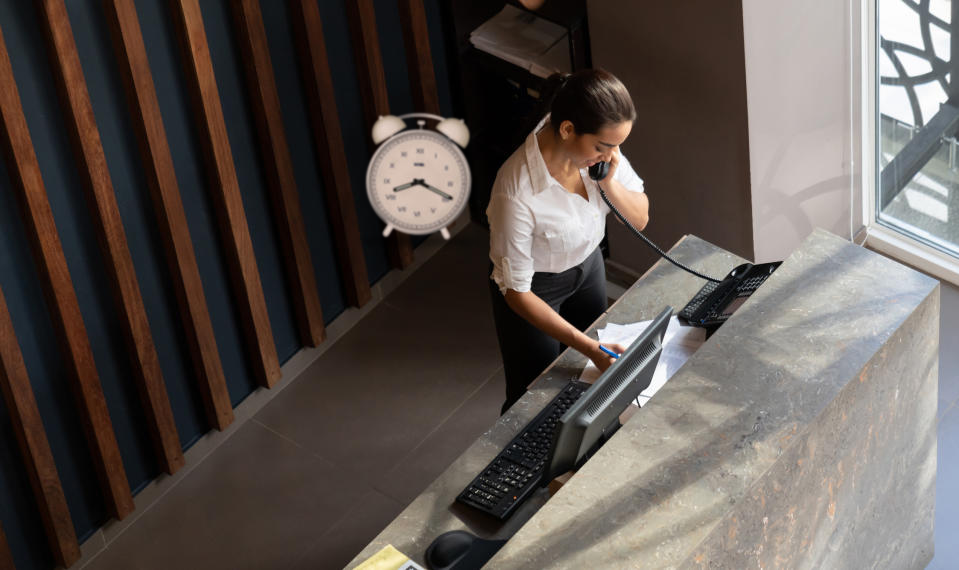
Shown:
**8:19**
